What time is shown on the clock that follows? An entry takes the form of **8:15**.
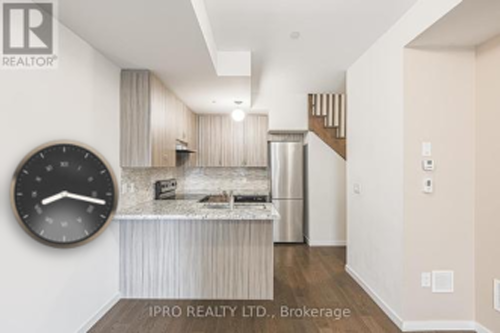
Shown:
**8:17**
